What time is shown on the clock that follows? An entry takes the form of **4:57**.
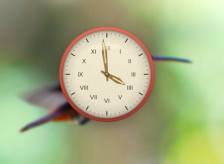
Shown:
**3:59**
